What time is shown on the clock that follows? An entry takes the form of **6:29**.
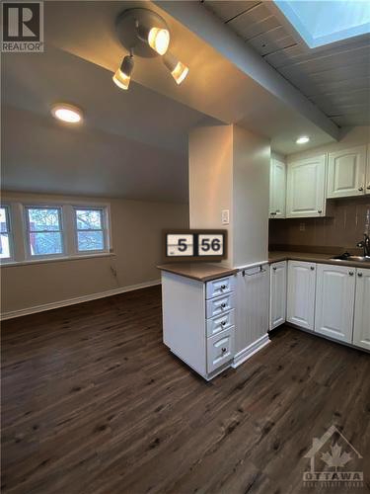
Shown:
**5:56**
